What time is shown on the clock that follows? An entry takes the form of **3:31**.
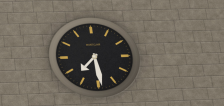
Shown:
**7:29**
